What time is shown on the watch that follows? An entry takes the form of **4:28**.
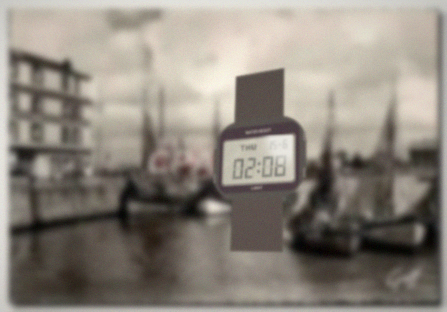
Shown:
**2:08**
